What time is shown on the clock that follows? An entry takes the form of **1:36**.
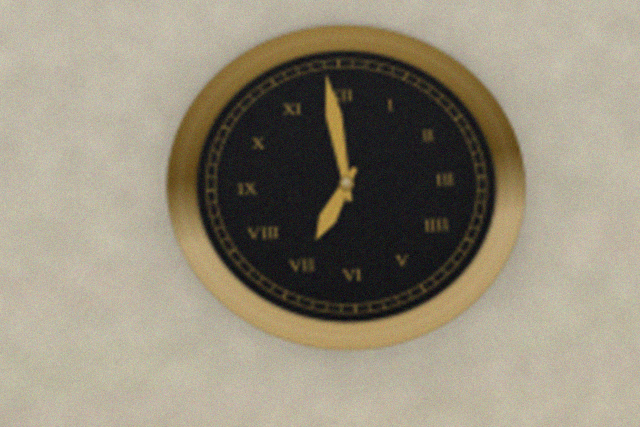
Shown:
**6:59**
